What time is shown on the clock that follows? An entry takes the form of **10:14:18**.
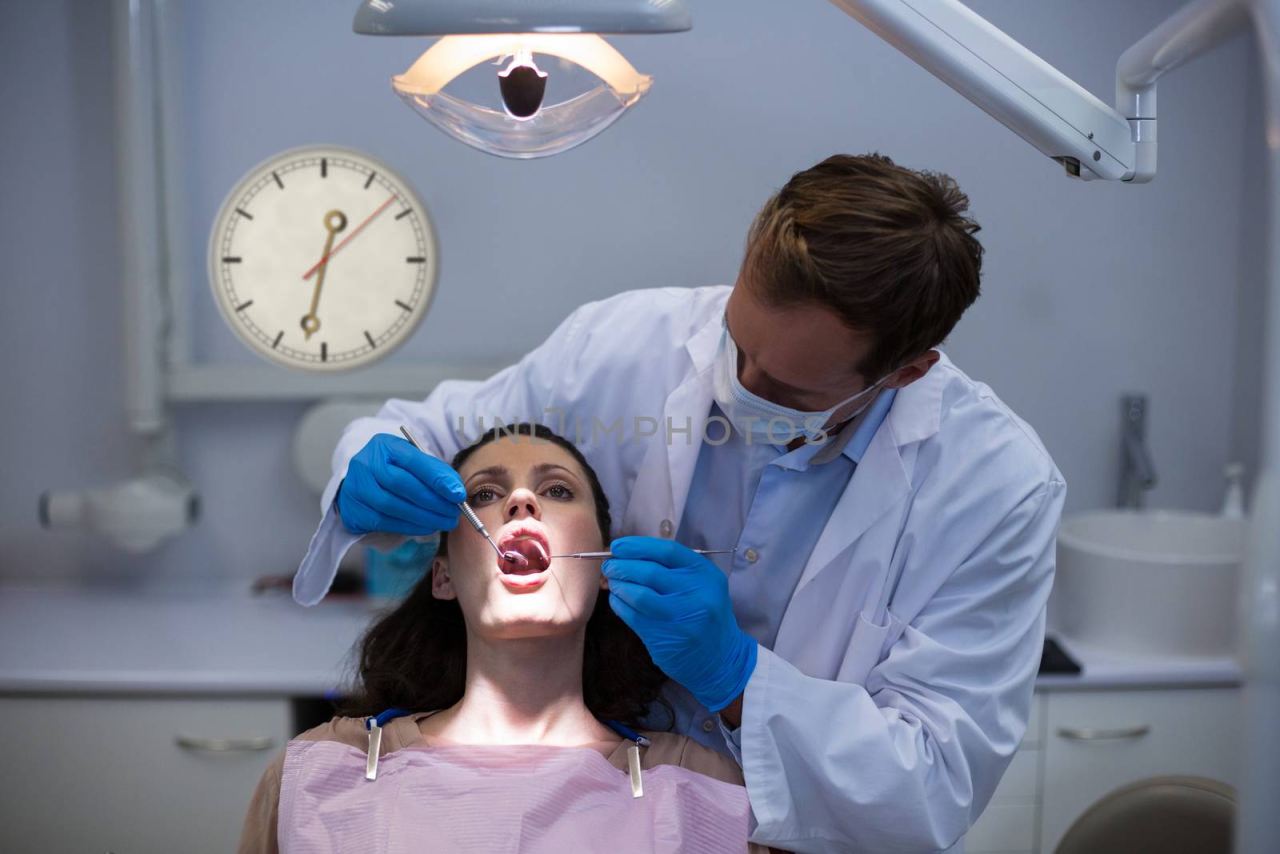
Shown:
**12:32:08**
